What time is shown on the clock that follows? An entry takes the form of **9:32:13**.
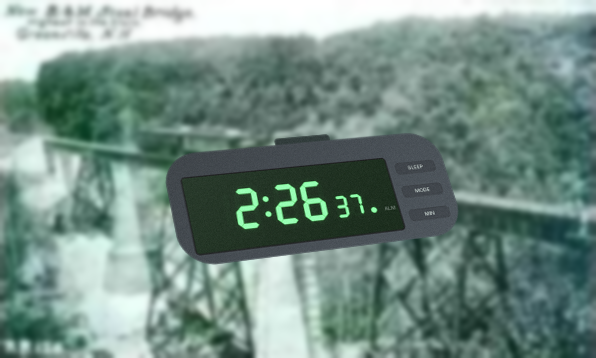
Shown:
**2:26:37**
